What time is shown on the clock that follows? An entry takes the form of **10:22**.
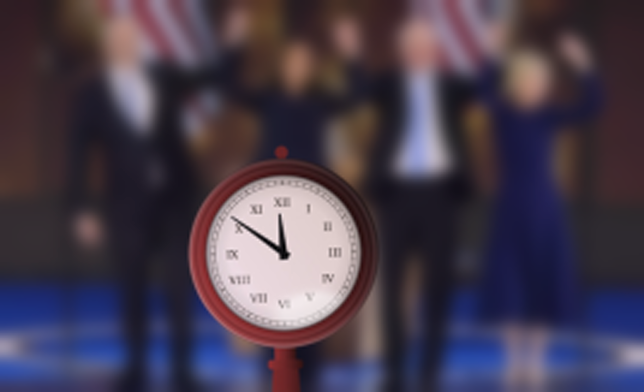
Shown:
**11:51**
